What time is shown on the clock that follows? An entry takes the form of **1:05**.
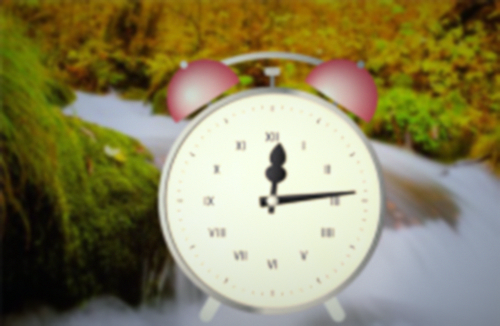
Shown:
**12:14**
